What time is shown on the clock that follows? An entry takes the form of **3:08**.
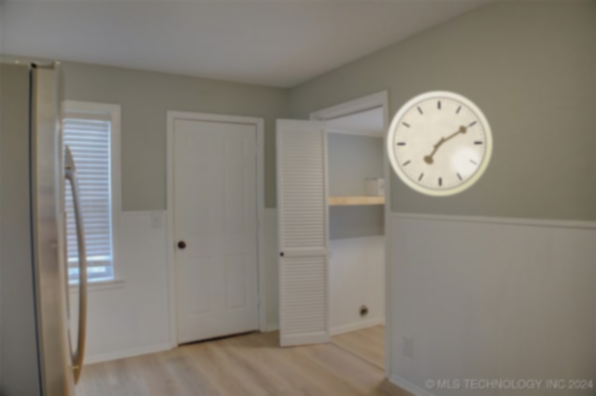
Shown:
**7:10**
